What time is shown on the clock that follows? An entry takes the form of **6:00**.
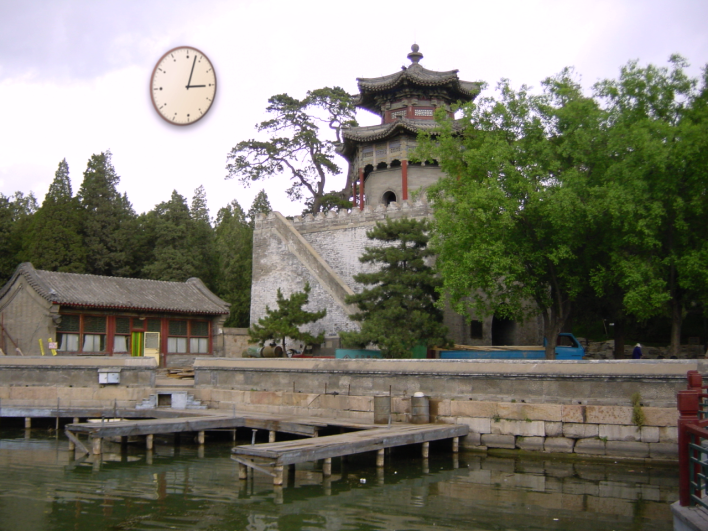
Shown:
**3:03**
